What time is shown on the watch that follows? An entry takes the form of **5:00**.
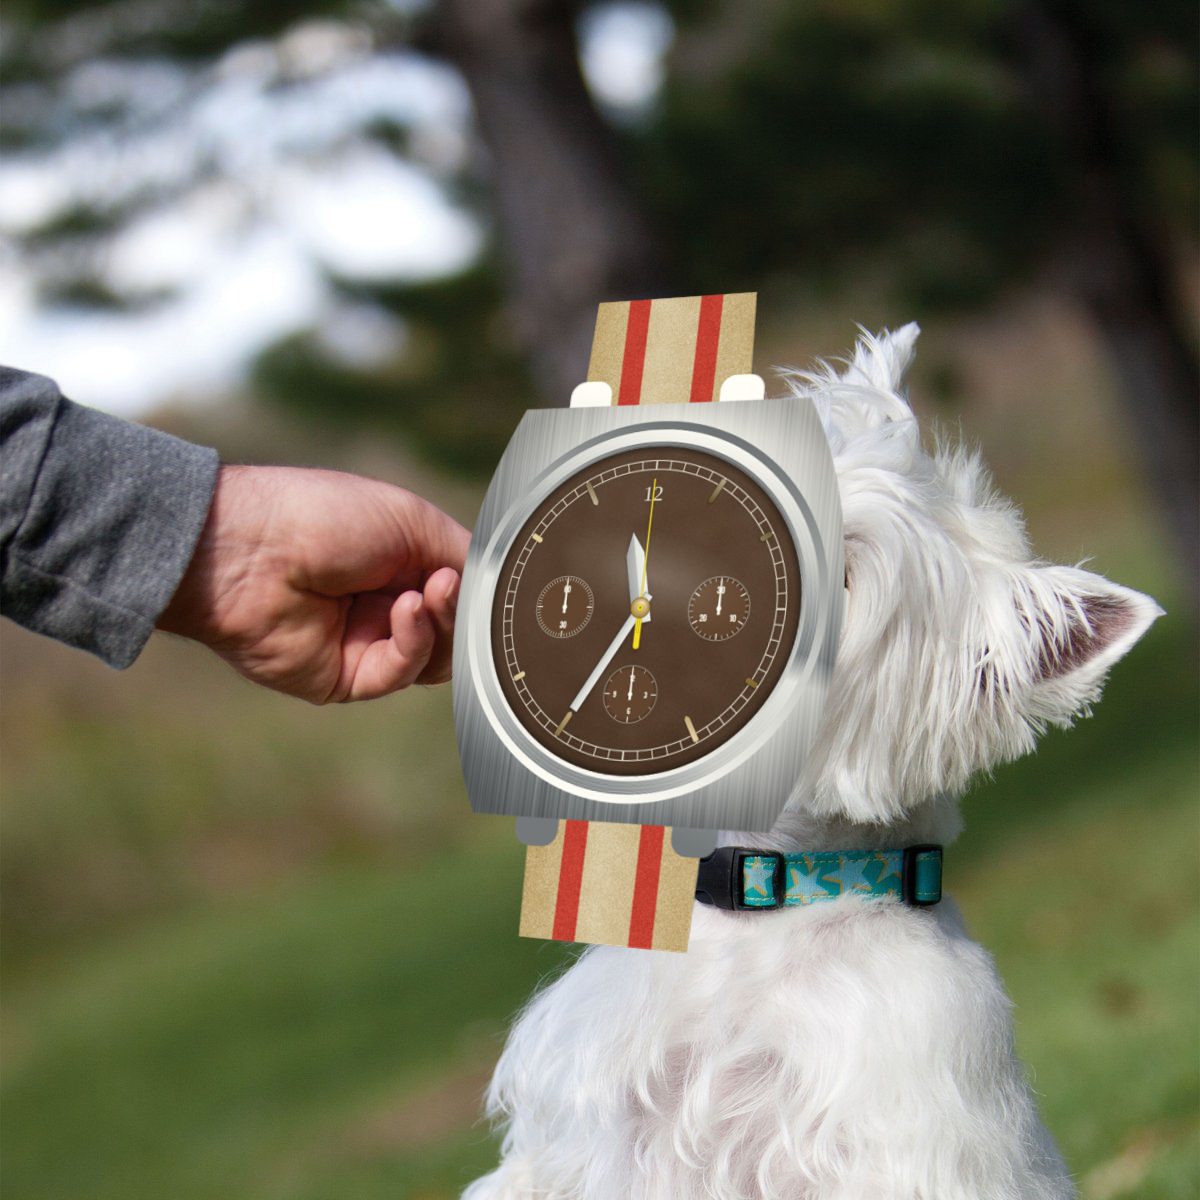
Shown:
**11:35**
